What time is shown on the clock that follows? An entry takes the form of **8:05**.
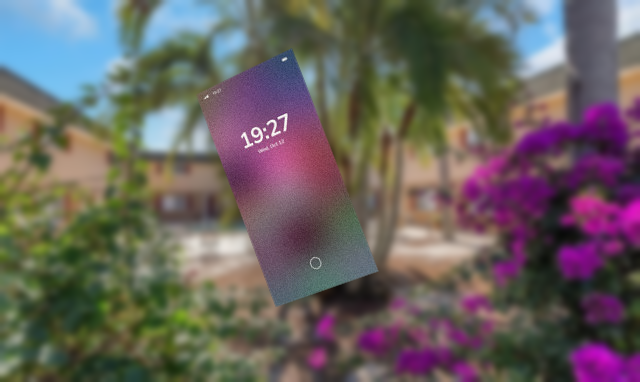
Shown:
**19:27**
